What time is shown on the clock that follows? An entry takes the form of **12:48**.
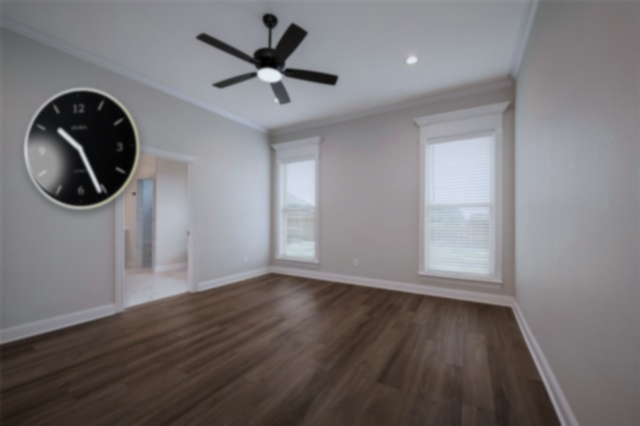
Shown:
**10:26**
